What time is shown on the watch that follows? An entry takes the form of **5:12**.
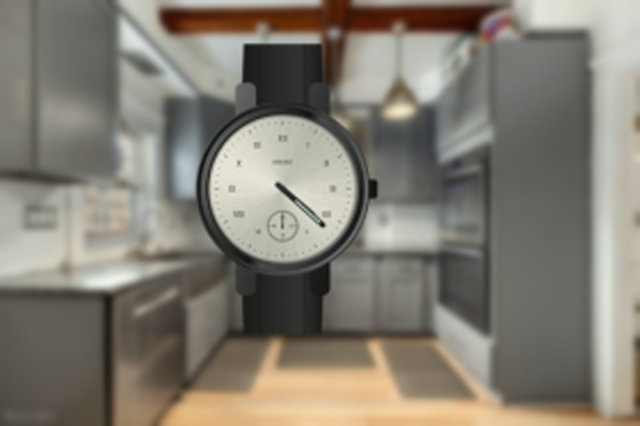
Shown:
**4:22**
